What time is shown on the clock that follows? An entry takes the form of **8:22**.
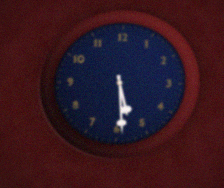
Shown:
**5:29**
